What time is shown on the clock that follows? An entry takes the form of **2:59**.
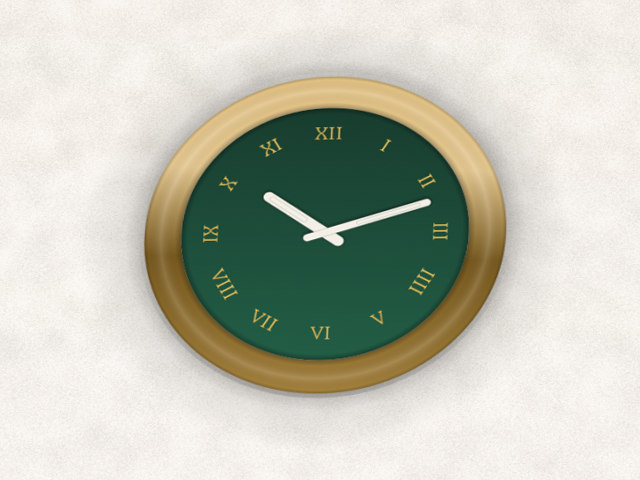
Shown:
**10:12**
